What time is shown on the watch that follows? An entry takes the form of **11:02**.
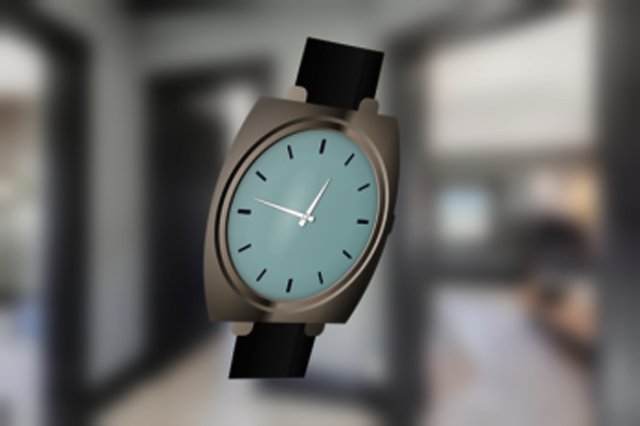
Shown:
**12:47**
